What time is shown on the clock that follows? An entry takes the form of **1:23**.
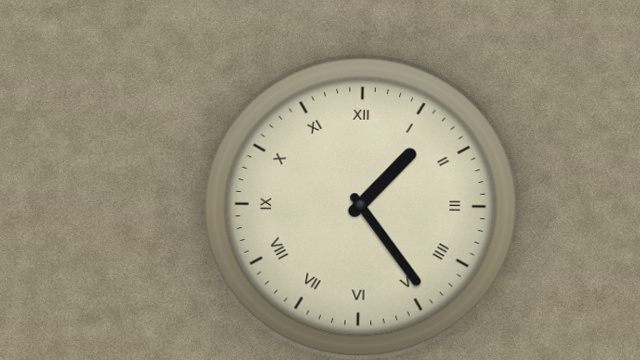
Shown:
**1:24**
